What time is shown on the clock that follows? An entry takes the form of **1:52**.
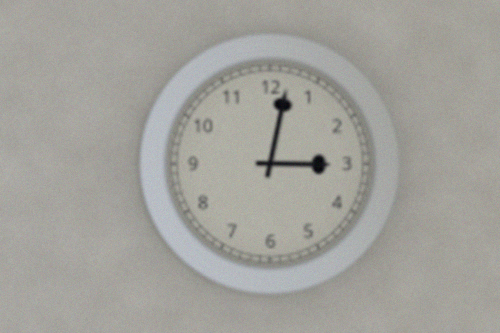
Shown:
**3:02**
